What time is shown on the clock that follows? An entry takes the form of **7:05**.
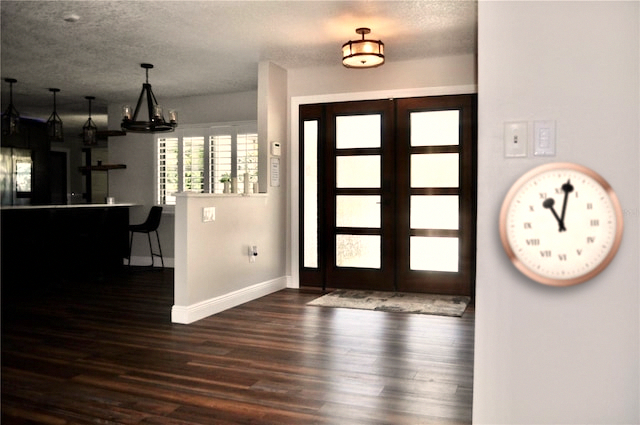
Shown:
**11:02**
